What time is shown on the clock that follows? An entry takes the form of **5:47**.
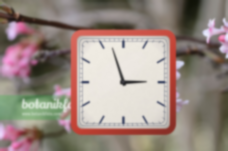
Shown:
**2:57**
